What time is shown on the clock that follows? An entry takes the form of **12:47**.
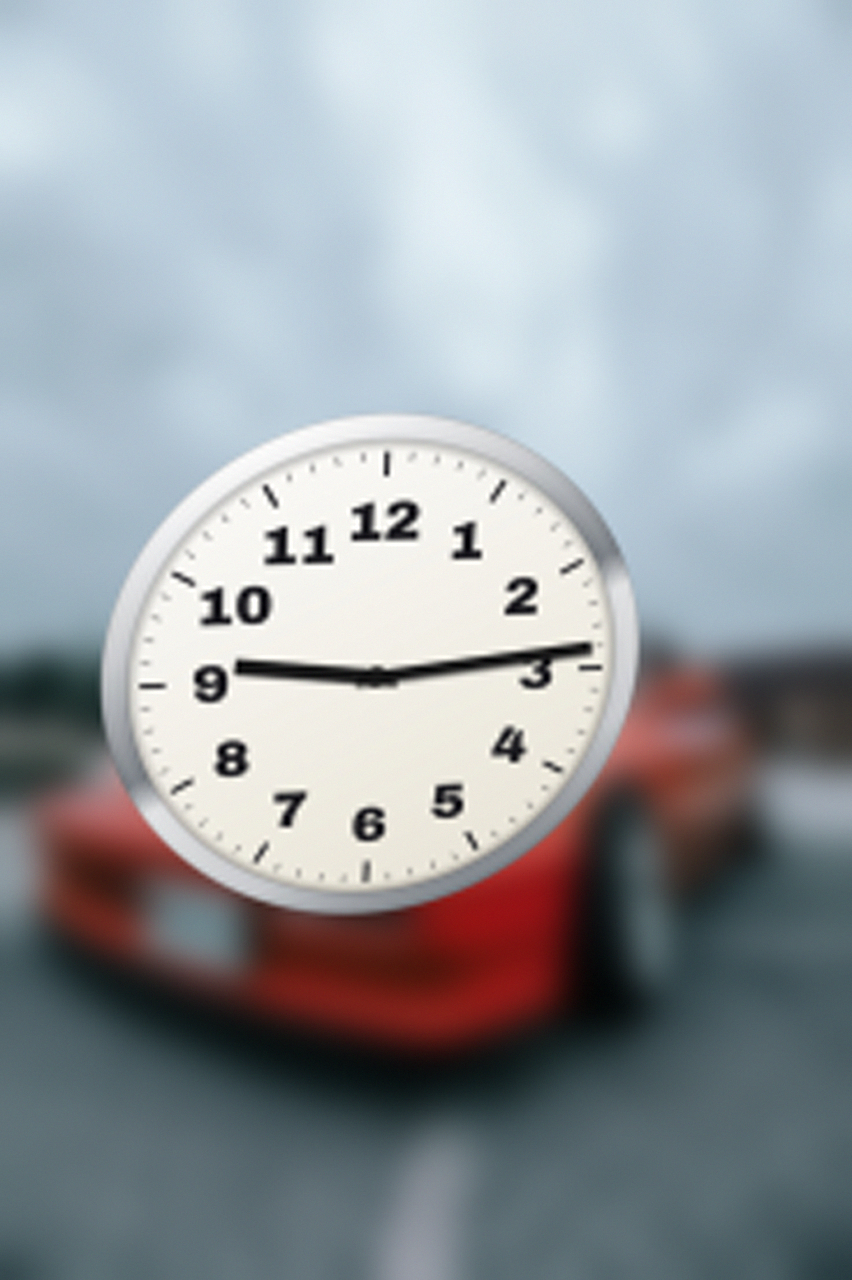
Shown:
**9:14**
